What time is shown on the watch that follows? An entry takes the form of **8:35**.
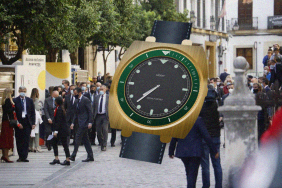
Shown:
**7:37**
